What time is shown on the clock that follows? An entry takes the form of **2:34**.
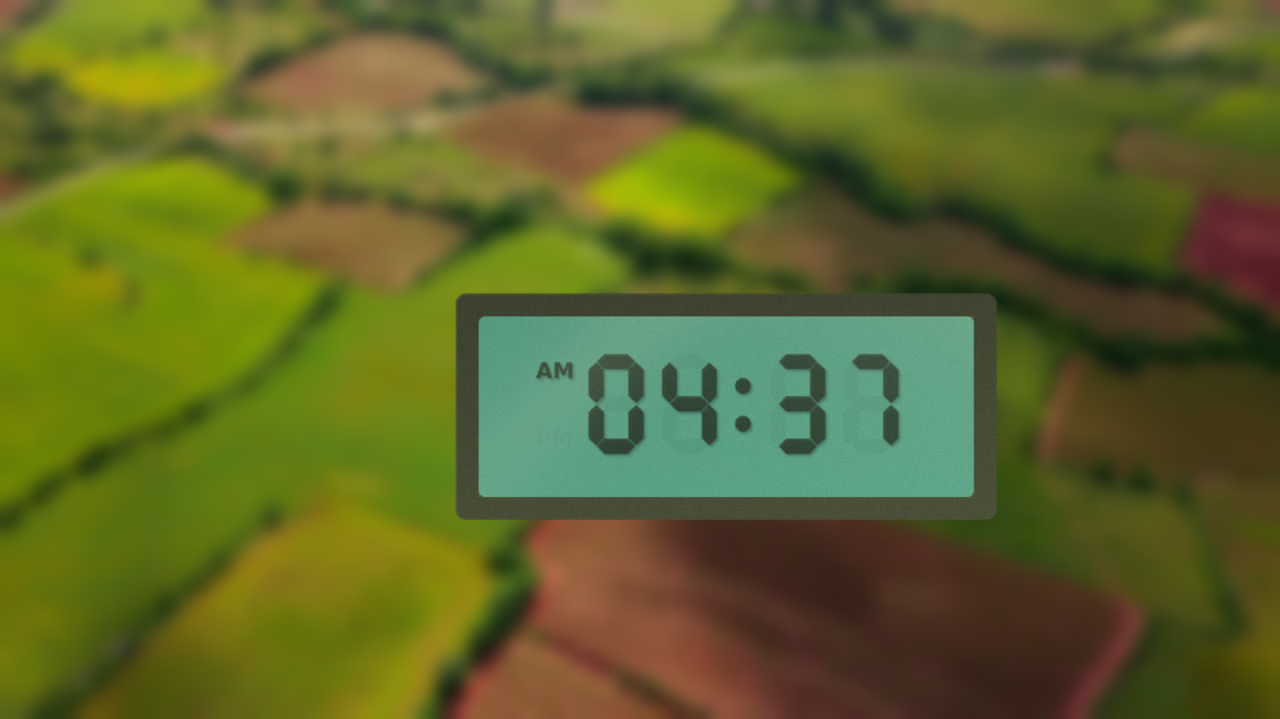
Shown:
**4:37**
